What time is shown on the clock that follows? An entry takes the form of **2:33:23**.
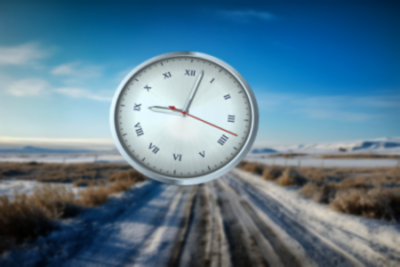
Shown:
**9:02:18**
